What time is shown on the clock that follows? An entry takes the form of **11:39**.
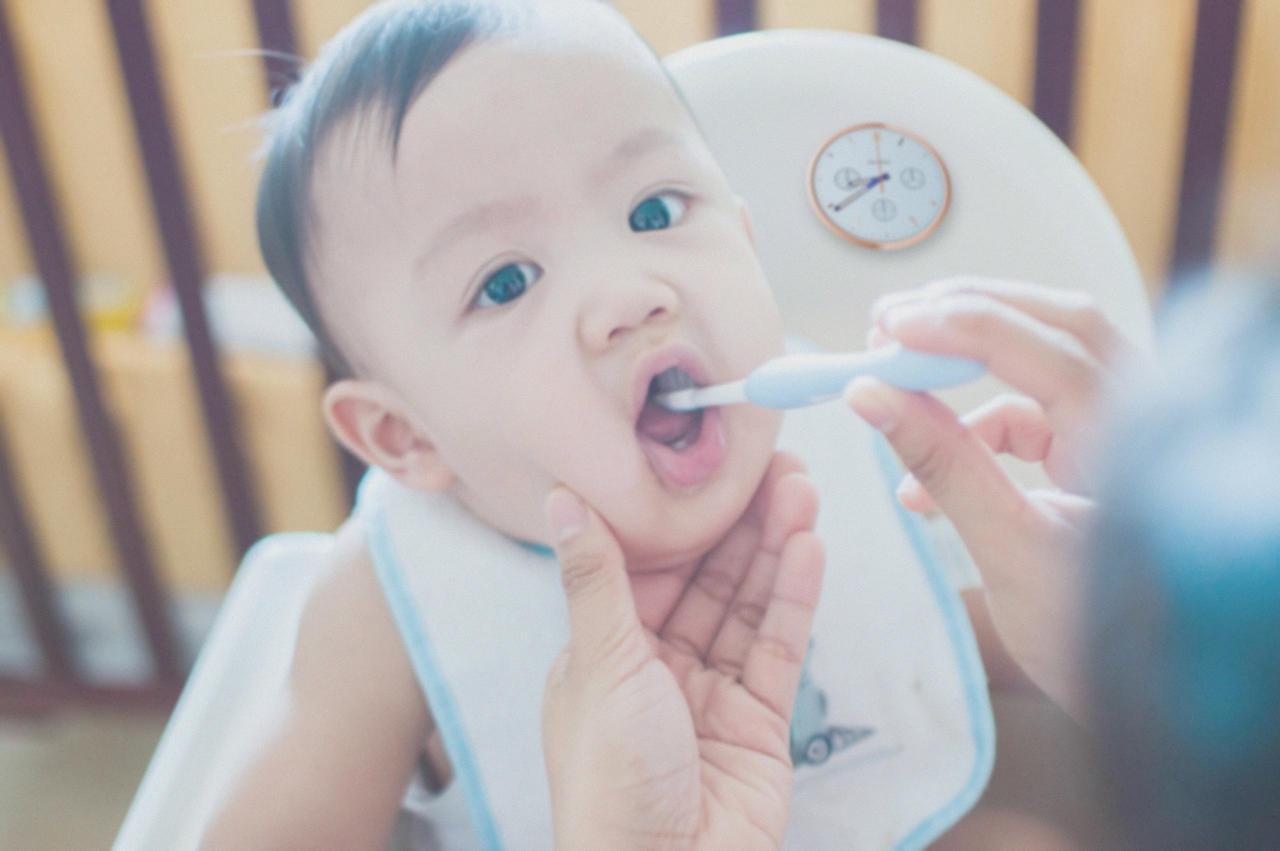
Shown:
**8:39**
